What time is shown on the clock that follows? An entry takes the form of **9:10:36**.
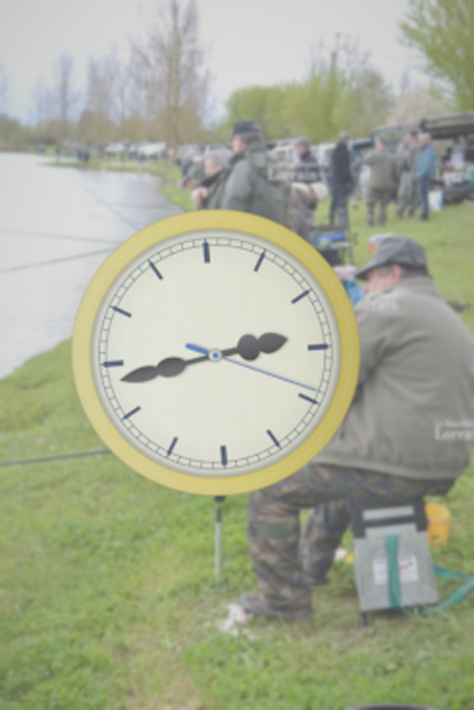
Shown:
**2:43:19**
